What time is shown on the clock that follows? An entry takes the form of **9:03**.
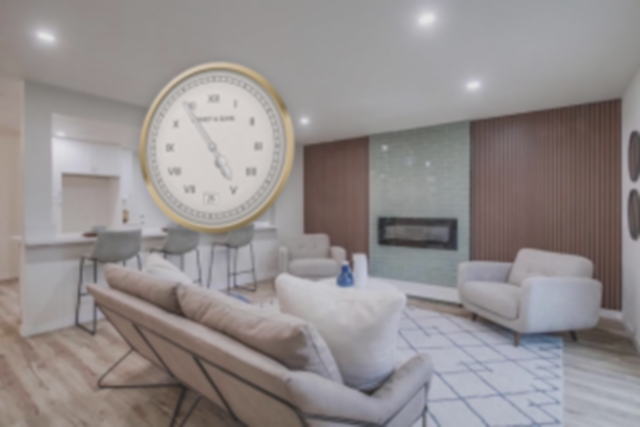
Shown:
**4:54**
